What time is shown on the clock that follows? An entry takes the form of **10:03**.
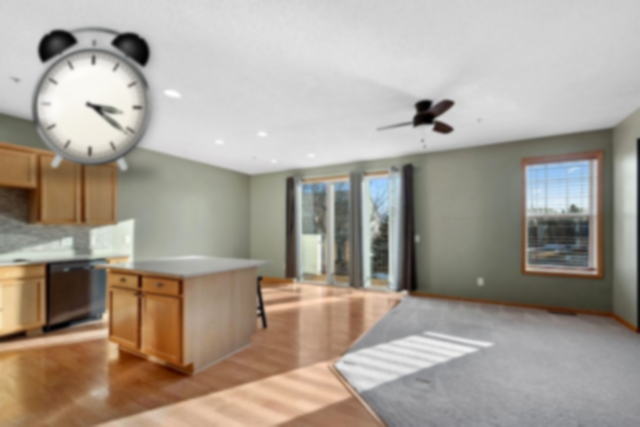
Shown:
**3:21**
